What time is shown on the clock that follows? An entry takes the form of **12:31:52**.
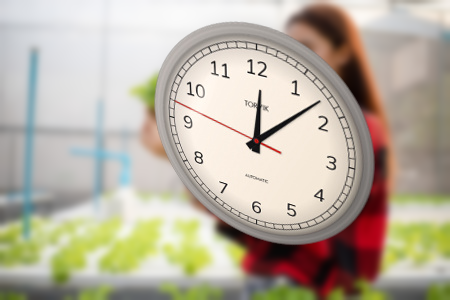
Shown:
**12:07:47**
